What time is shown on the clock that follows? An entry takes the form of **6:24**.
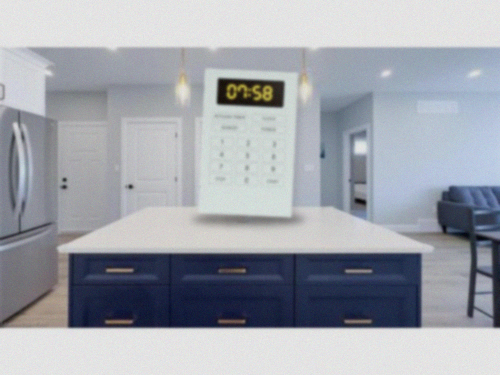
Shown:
**7:58**
